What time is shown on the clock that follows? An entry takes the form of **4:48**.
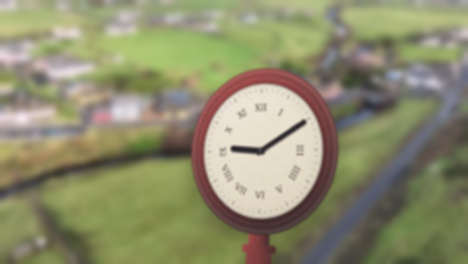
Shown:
**9:10**
